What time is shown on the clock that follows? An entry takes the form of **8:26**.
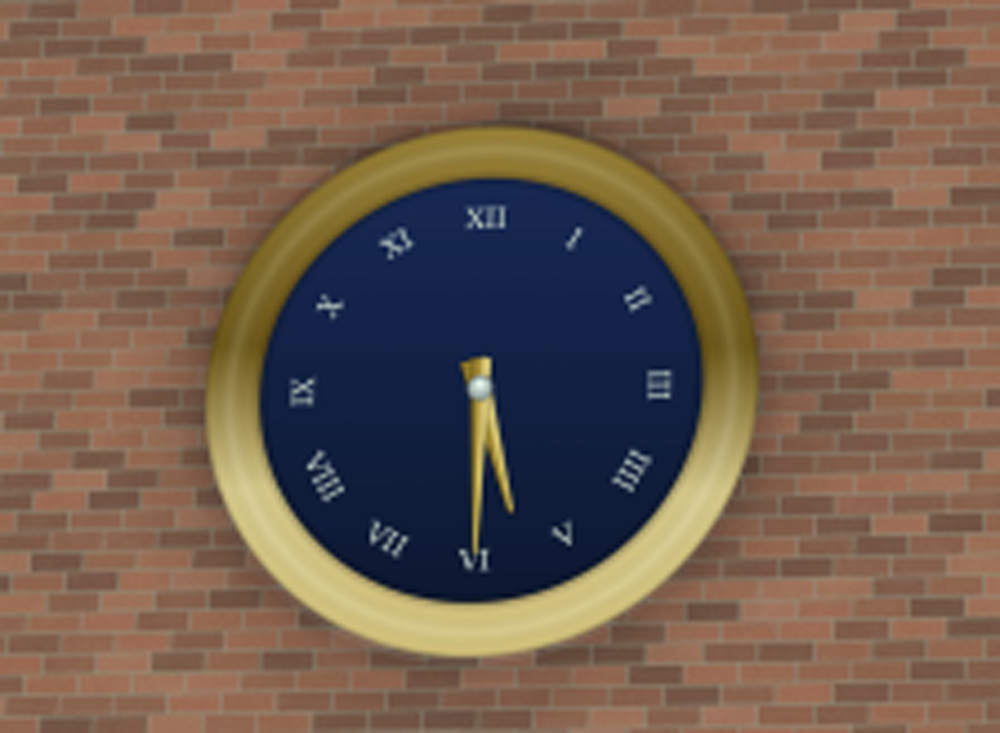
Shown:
**5:30**
